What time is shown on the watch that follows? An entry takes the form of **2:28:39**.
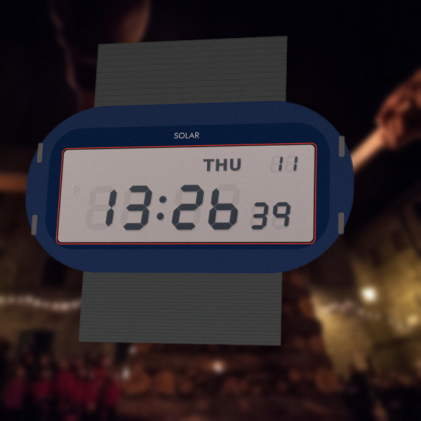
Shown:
**13:26:39**
